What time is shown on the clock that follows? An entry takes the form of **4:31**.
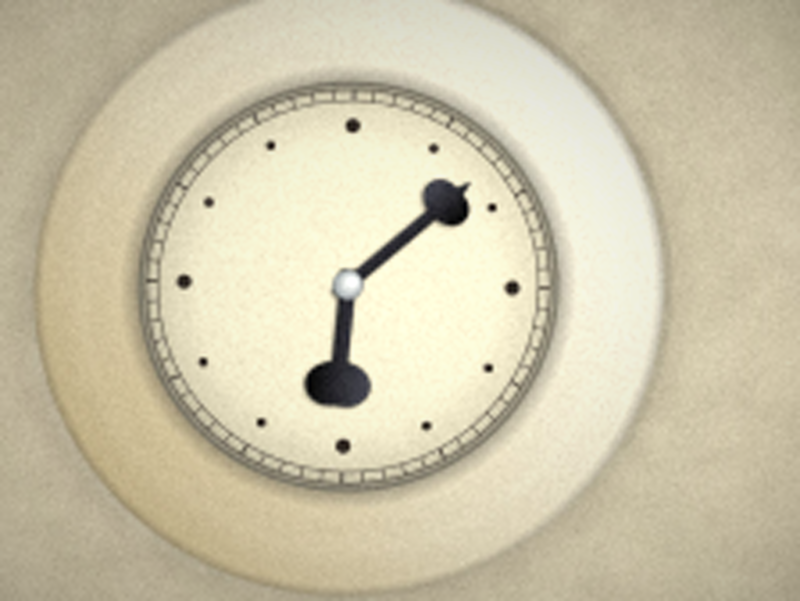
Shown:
**6:08**
